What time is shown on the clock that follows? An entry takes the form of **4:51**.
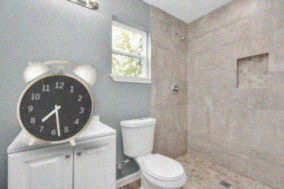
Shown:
**7:28**
